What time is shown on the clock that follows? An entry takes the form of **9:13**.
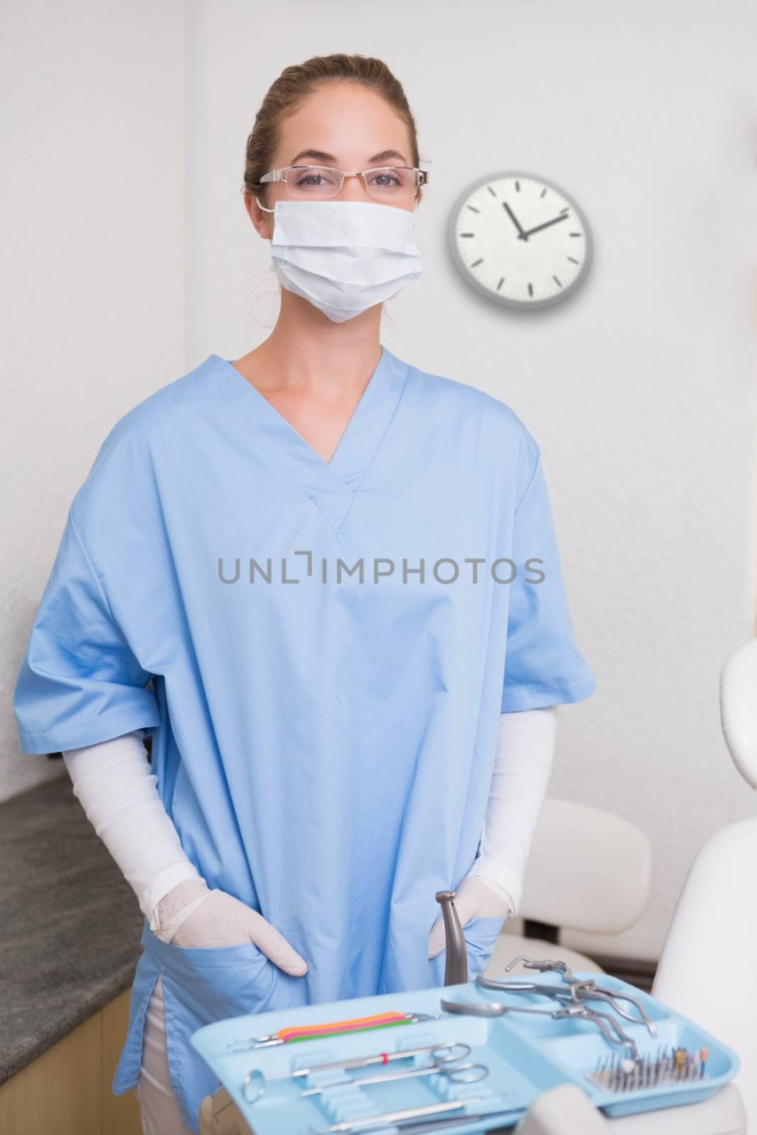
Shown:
**11:11**
